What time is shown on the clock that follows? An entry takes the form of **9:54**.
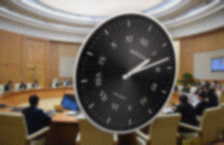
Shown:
**1:08**
